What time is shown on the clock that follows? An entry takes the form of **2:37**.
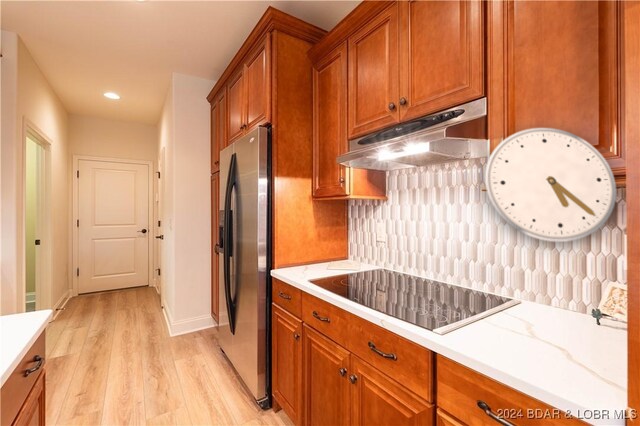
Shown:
**5:23**
